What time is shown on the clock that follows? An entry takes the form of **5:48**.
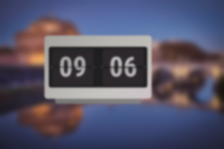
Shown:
**9:06**
